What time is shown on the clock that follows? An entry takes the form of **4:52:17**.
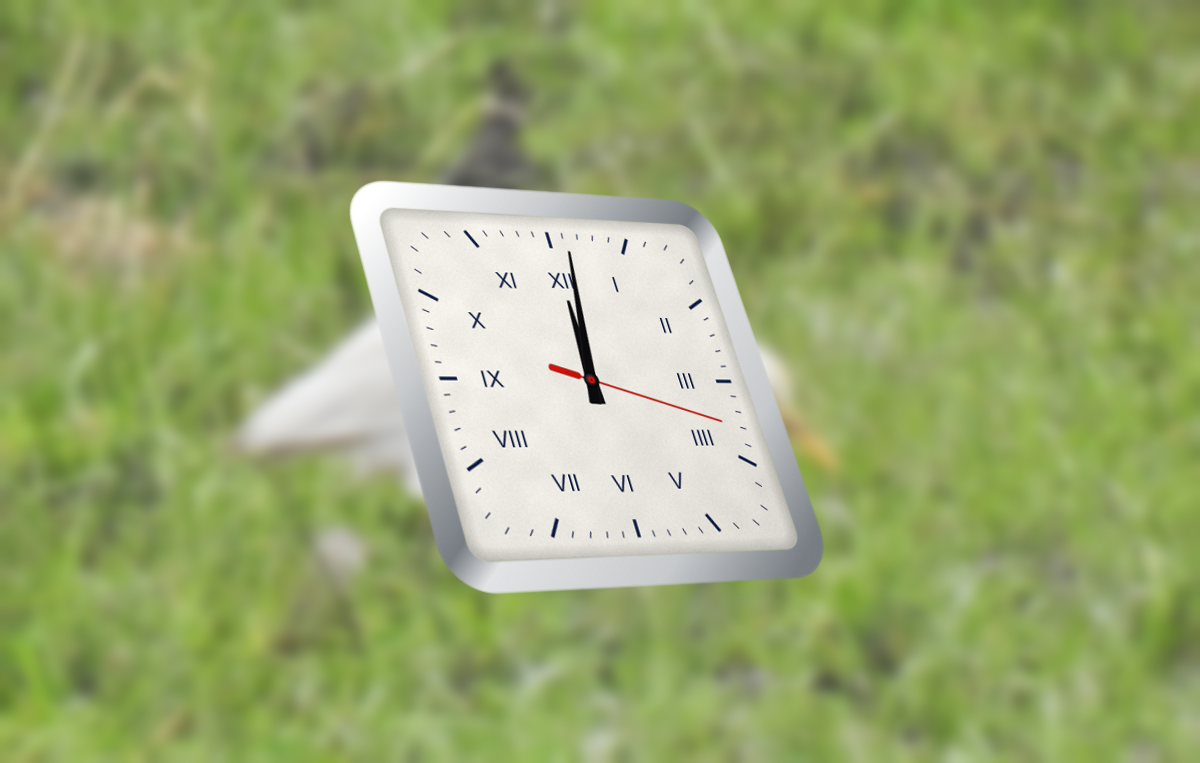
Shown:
**12:01:18**
